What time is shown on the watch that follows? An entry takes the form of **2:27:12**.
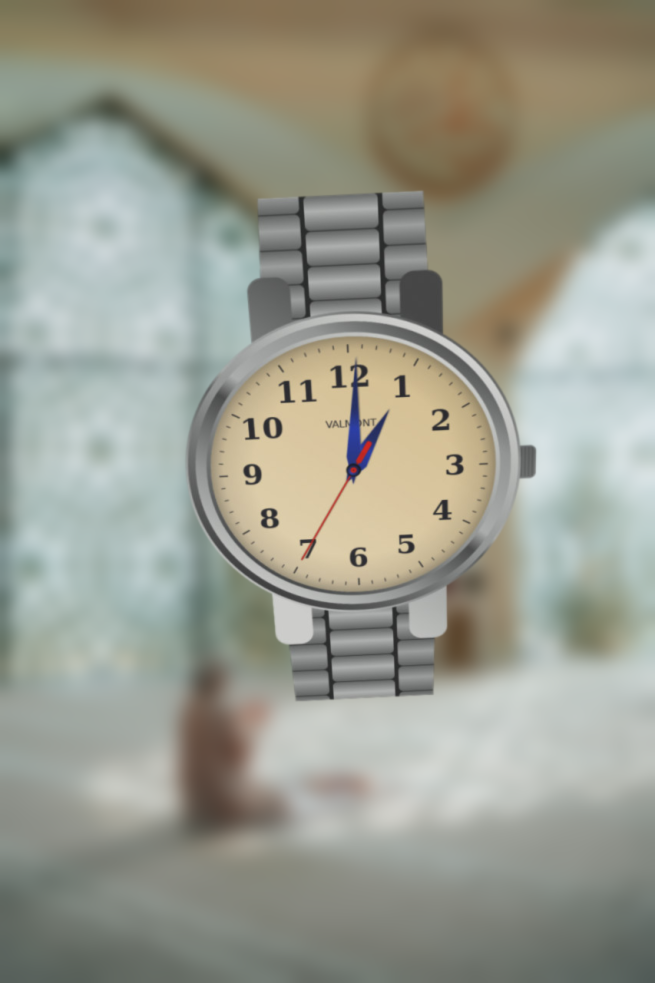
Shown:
**1:00:35**
